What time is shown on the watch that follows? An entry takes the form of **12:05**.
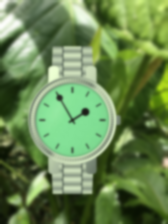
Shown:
**1:55**
